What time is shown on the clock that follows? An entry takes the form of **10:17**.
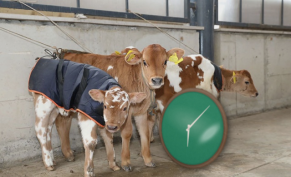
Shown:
**6:08**
